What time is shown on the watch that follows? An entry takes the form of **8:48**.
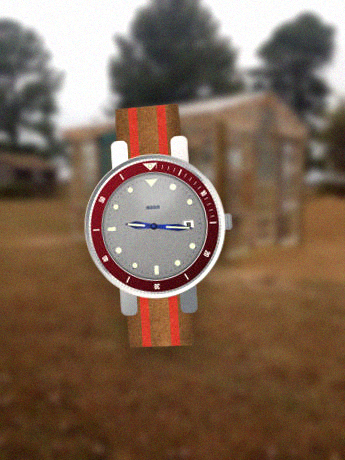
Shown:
**9:16**
